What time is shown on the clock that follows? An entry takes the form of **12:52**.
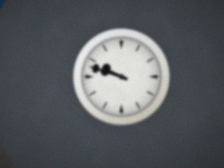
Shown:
**9:48**
